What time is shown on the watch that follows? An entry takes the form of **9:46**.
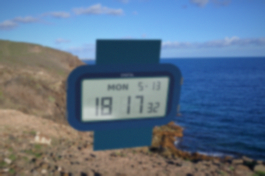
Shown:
**18:17**
